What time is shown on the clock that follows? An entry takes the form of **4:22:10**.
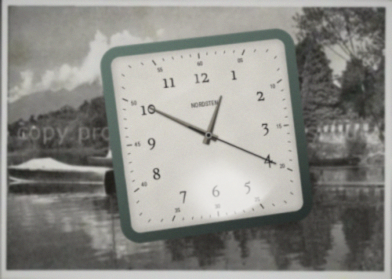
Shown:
**12:50:20**
